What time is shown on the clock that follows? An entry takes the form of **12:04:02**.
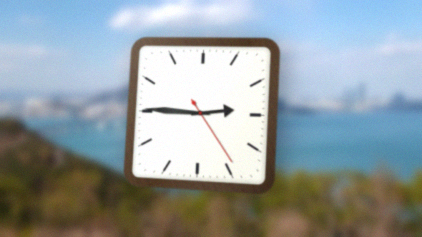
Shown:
**2:45:24**
